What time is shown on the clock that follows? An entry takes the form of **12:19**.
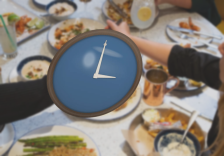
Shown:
**3:00**
